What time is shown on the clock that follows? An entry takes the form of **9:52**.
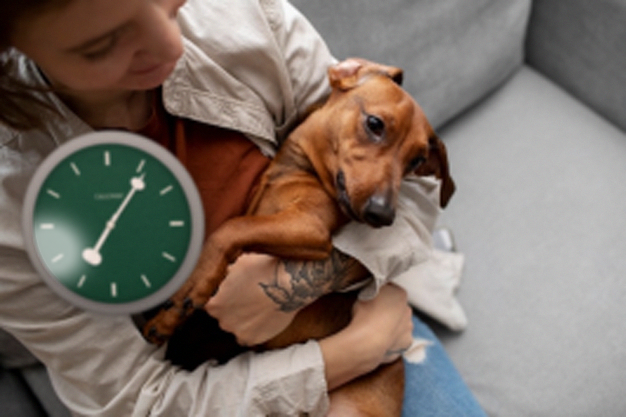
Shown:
**7:06**
